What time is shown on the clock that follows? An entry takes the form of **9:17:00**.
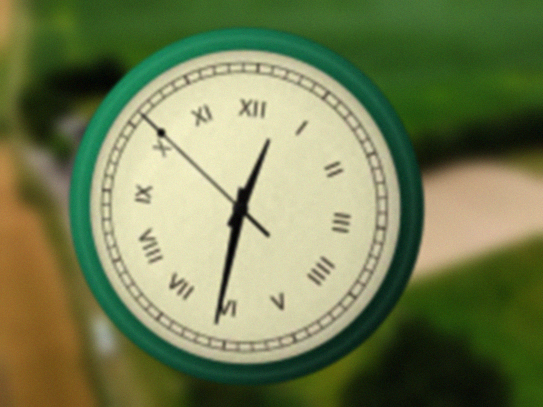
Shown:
**12:30:51**
